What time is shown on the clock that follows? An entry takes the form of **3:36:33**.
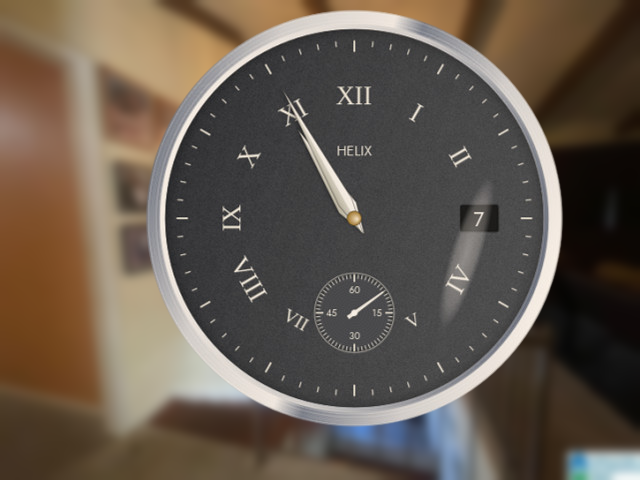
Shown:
**10:55:09**
